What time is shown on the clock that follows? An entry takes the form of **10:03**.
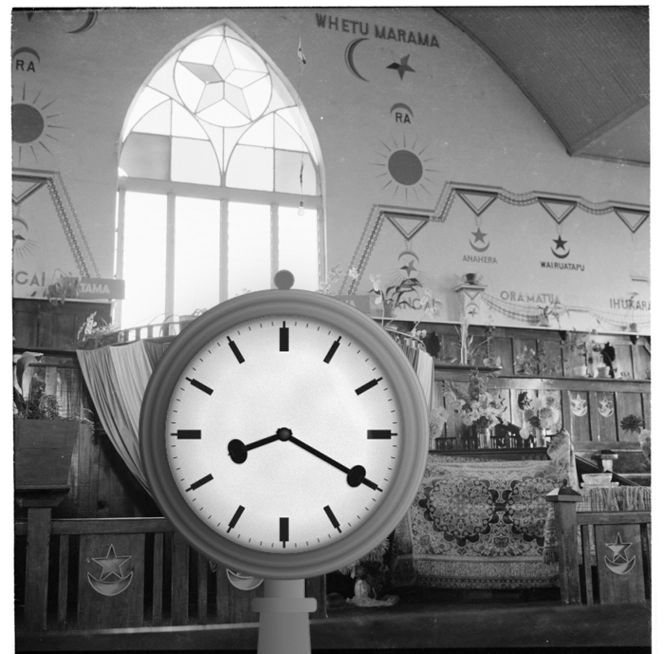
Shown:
**8:20**
